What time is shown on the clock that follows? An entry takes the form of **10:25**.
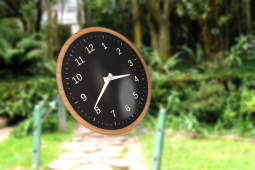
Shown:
**3:41**
